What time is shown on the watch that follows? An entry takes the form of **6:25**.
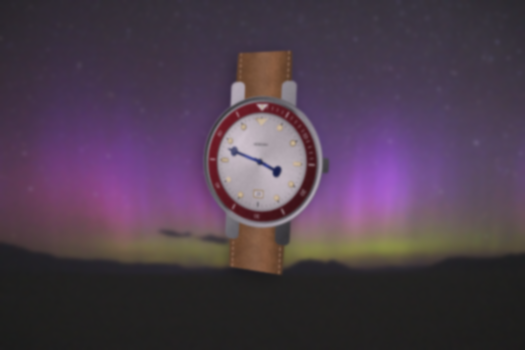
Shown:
**3:48**
